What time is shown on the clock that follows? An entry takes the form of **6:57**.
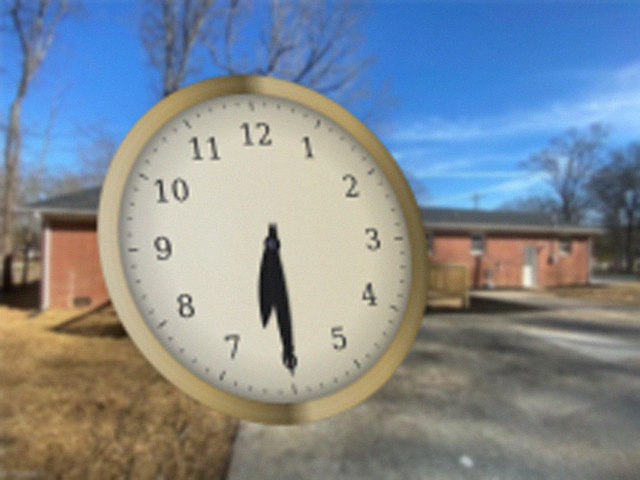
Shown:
**6:30**
